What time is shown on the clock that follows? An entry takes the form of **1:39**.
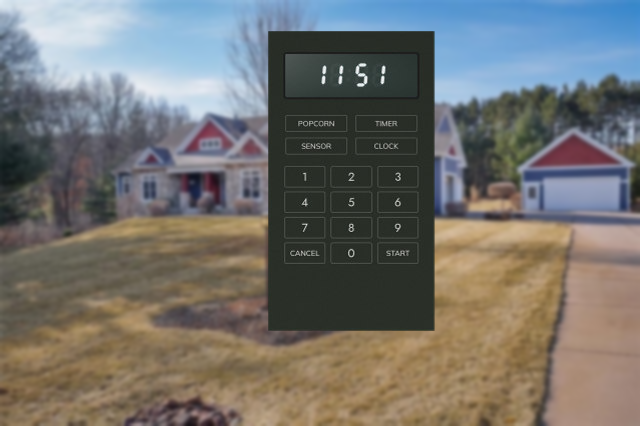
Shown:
**11:51**
